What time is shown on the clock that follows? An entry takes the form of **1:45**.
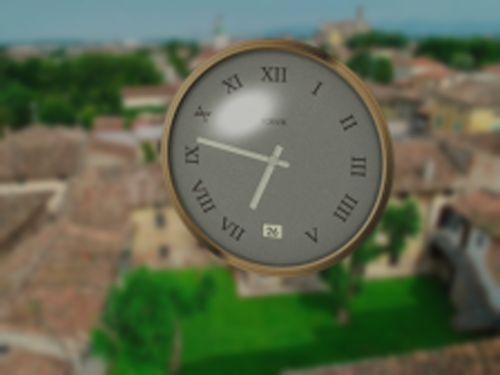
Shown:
**6:47**
